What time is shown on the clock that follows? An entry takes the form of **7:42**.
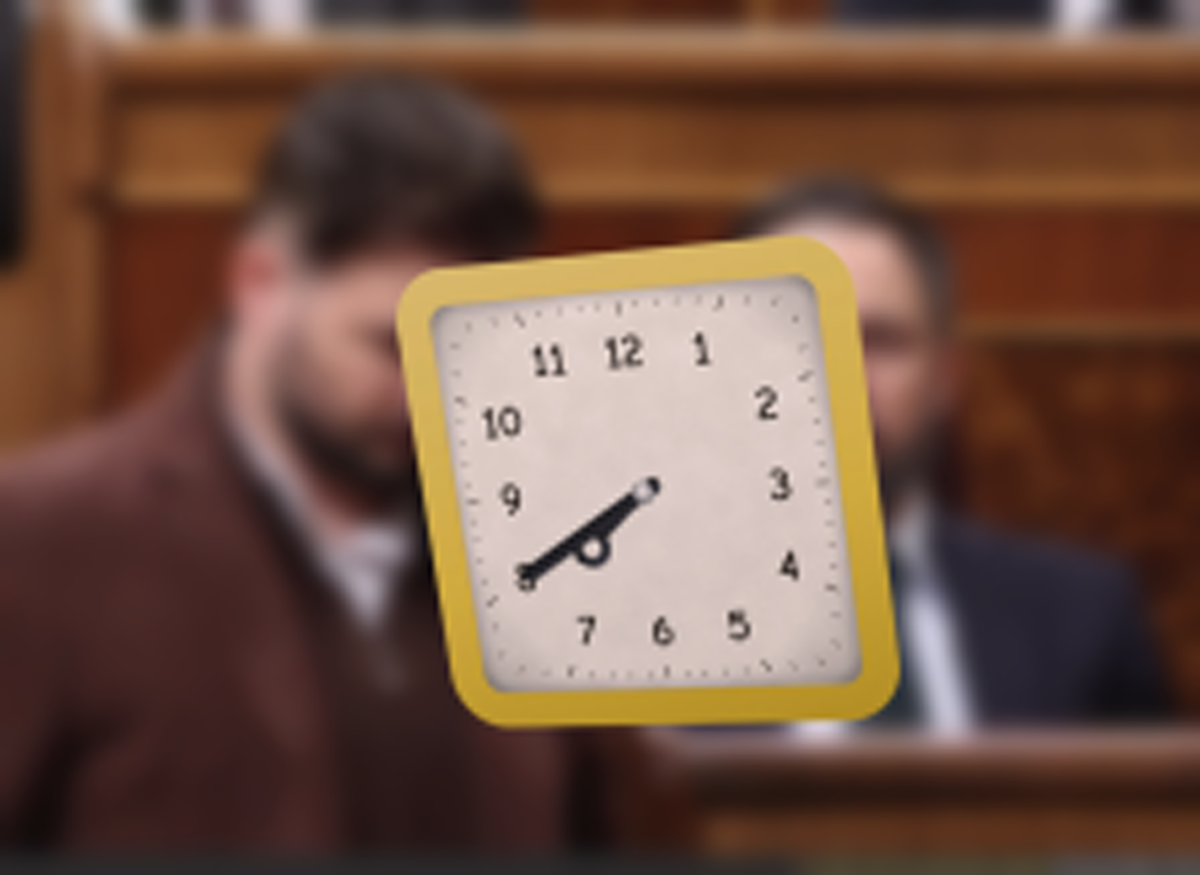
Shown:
**7:40**
